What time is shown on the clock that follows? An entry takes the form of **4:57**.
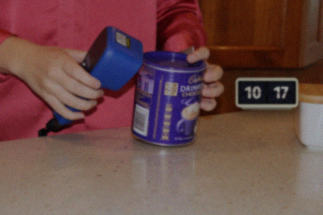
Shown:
**10:17**
